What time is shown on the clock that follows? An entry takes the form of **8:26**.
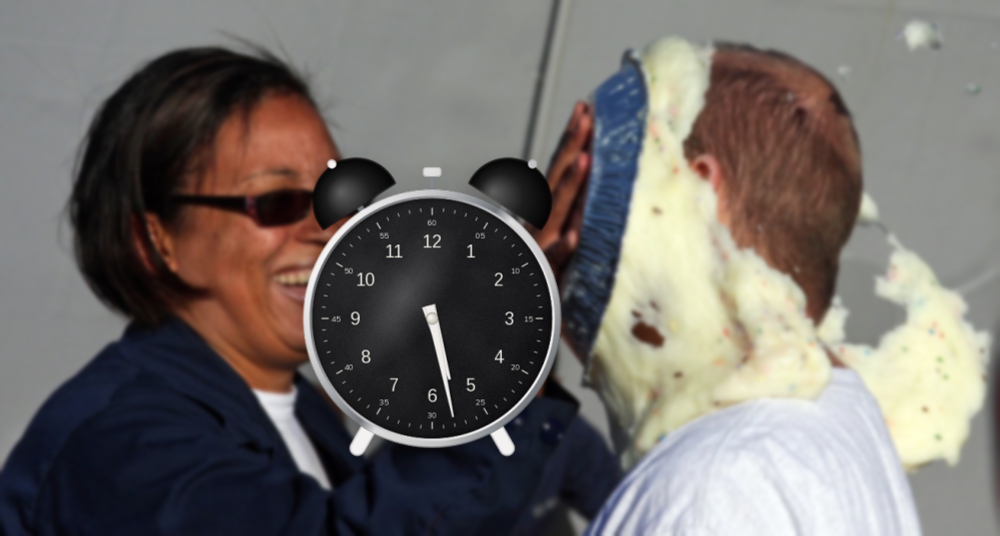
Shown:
**5:28**
